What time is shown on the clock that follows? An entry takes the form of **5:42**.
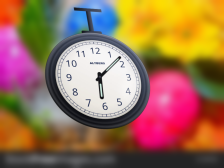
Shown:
**6:08**
